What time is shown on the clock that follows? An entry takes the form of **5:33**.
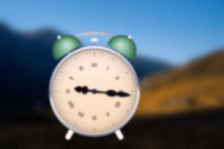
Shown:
**9:16**
